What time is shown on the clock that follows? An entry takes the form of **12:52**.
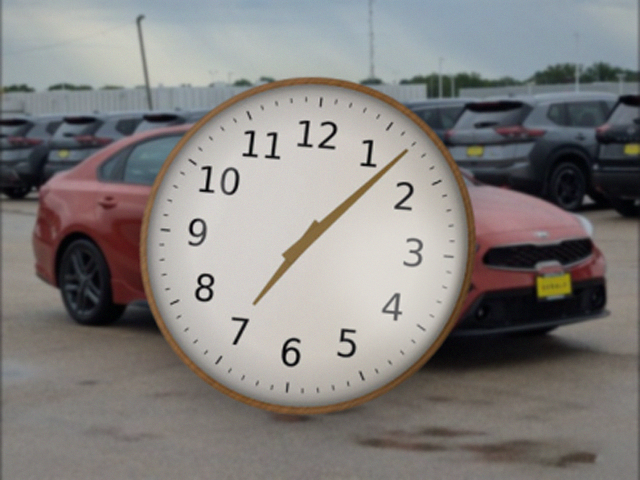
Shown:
**7:07**
